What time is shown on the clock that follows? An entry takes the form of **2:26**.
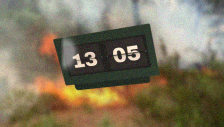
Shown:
**13:05**
